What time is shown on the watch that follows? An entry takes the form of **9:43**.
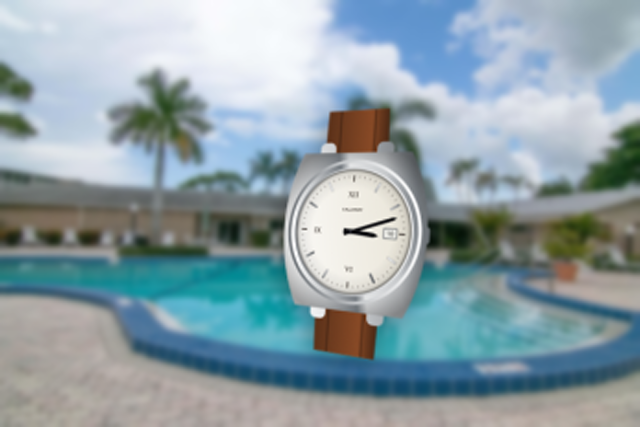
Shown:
**3:12**
